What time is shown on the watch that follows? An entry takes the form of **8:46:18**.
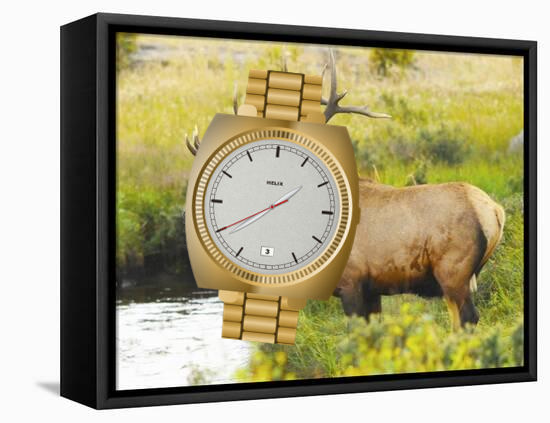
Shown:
**1:38:40**
